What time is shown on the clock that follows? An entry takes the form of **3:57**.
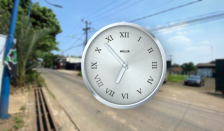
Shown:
**6:53**
